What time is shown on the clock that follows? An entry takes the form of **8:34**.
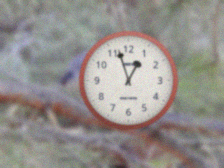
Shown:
**12:57**
